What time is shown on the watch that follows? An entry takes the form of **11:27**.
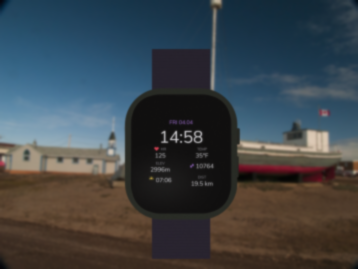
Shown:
**14:58**
